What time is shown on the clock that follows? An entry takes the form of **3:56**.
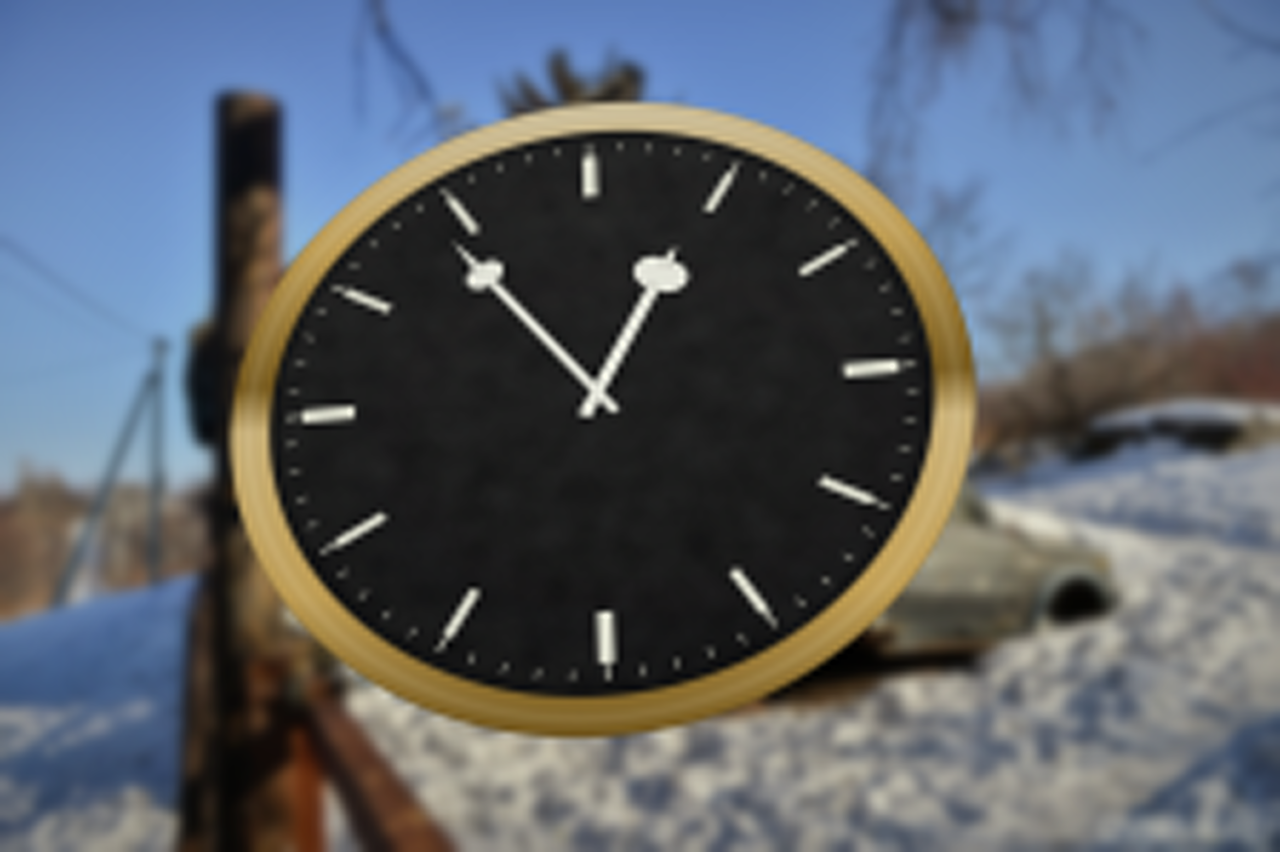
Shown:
**12:54**
